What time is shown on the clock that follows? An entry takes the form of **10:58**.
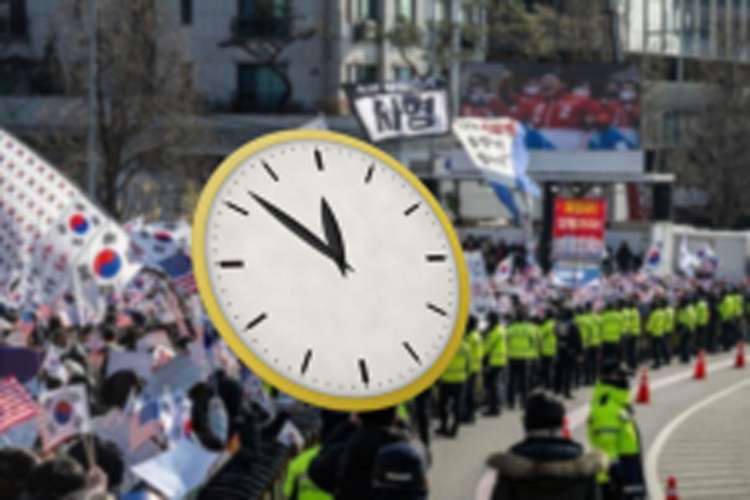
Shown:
**11:52**
